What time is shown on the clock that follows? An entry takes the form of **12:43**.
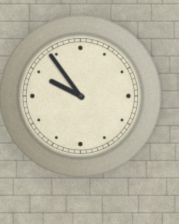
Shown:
**9:54**
